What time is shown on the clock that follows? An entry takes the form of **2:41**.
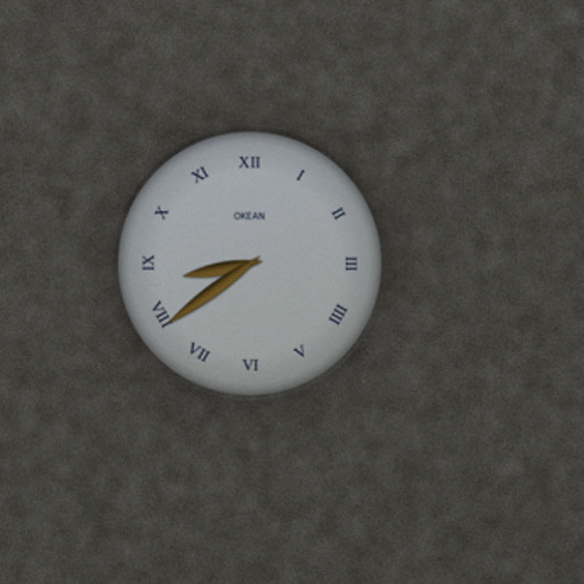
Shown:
**8:39**
